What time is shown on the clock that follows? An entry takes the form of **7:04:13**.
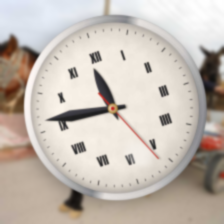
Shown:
**11:46:26**
